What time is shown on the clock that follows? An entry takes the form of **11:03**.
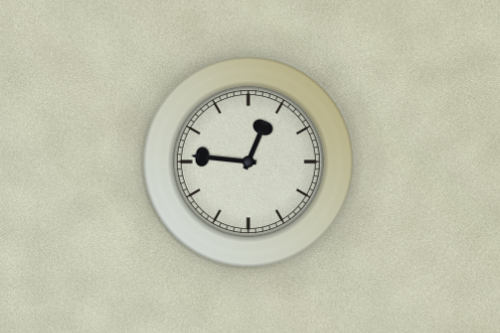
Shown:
**12:46**
